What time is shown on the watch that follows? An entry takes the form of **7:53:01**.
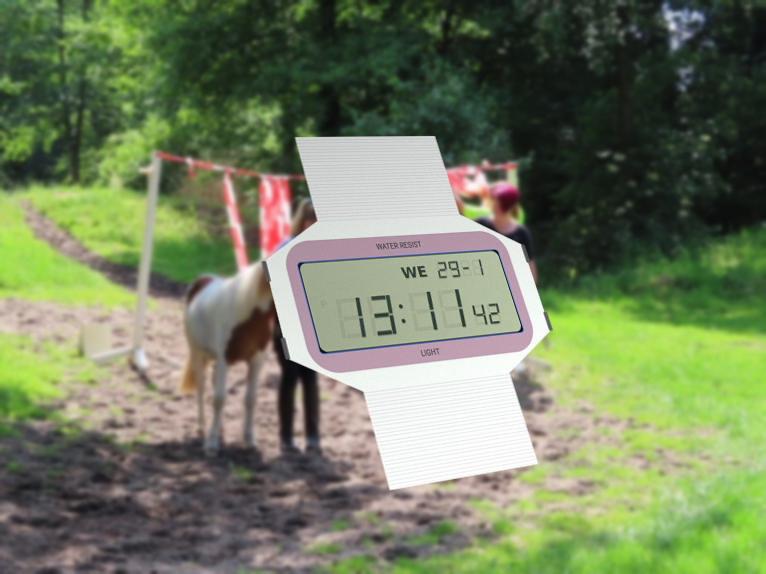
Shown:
**13:11:42**
